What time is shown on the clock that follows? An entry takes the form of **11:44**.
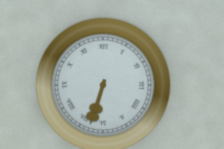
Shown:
**6:33**
